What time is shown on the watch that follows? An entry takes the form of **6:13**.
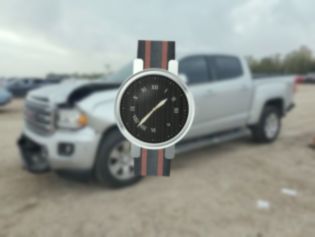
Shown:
**1:37**
